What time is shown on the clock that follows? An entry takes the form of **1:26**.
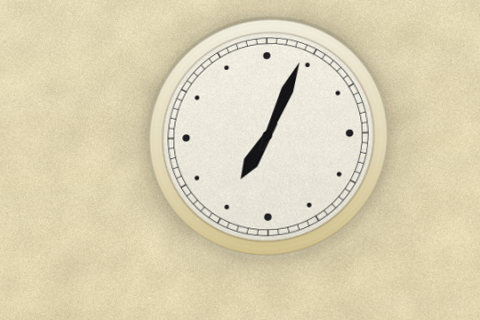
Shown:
**7:04**
